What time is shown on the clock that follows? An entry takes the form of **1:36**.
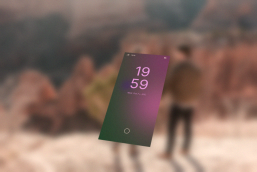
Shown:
**19:59**
